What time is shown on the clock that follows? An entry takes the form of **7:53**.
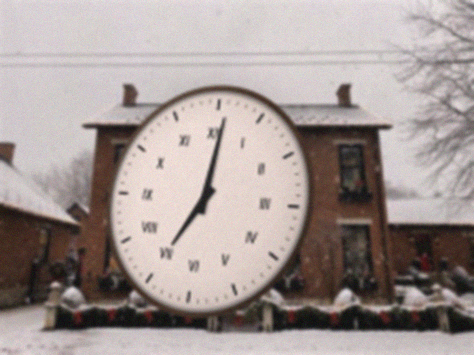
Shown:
**7:01**
